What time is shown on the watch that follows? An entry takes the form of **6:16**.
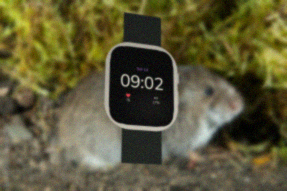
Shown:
**9:02**
